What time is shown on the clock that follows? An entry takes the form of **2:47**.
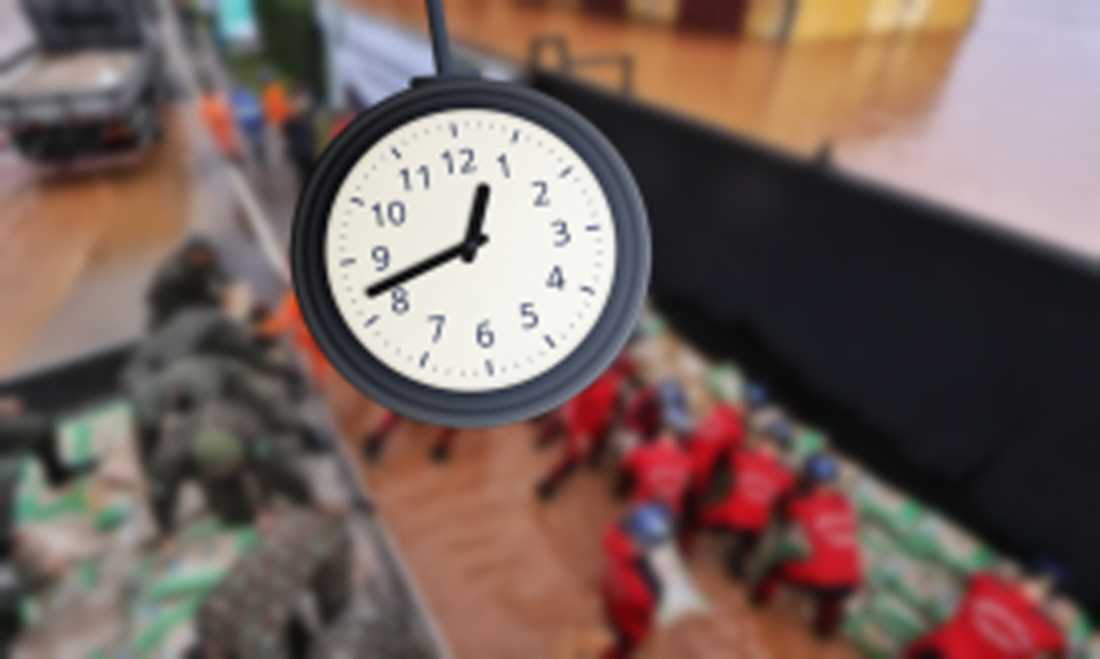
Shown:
**12:42**
